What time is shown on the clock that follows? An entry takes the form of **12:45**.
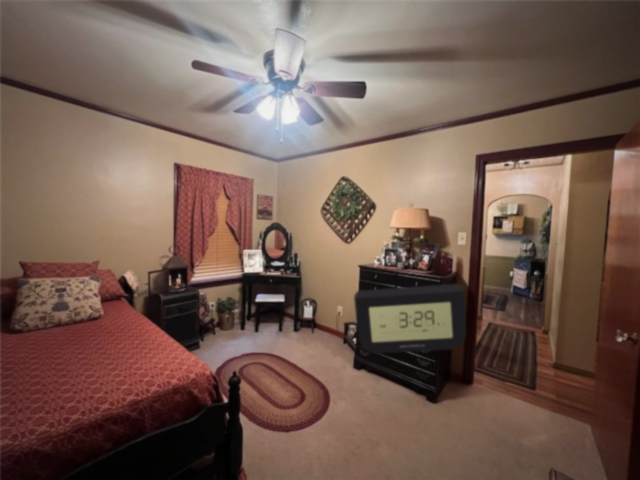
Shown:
**3:29**
